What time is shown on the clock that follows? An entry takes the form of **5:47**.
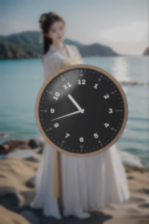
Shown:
**10:42**
